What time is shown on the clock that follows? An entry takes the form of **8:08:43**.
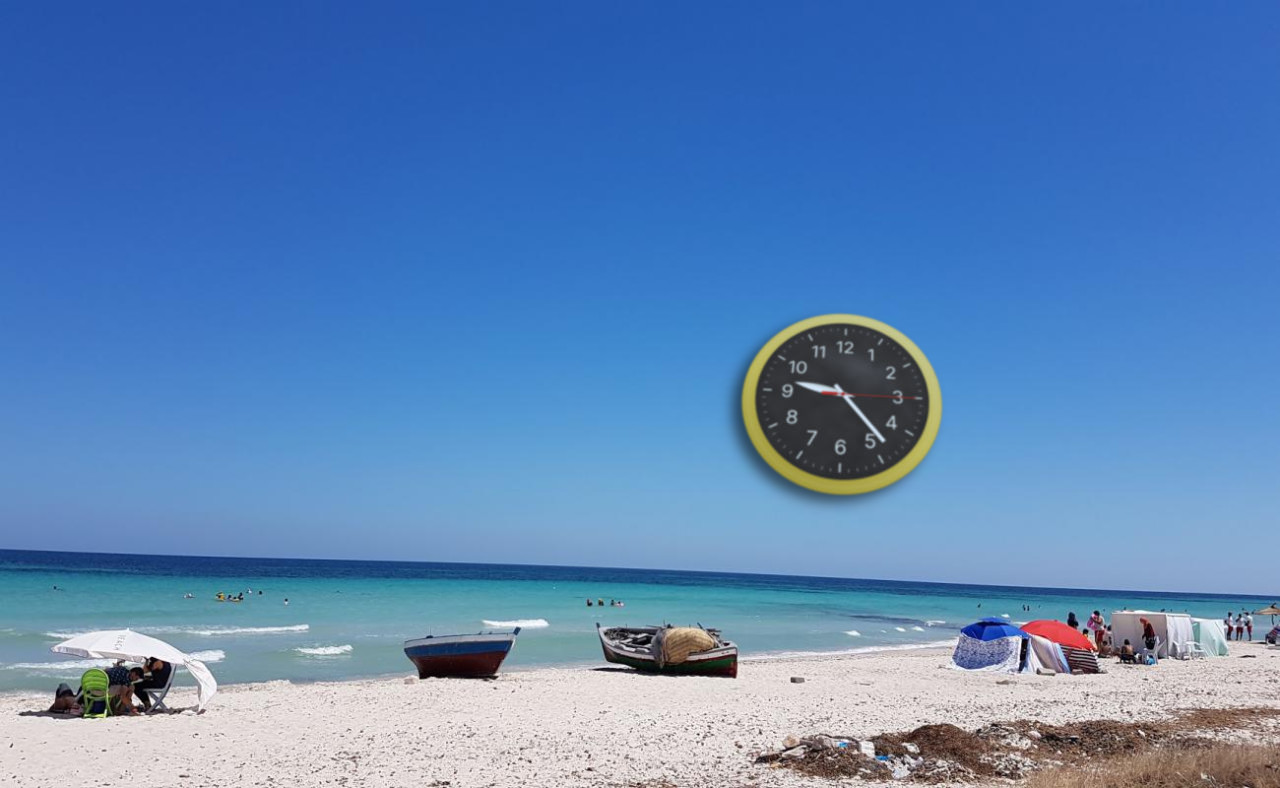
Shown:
**9:23:15**
